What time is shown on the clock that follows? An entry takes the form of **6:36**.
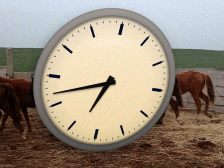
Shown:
**6:42**
